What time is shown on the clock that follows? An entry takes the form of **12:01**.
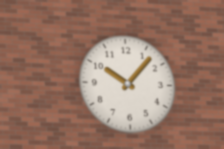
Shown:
**10:07**
